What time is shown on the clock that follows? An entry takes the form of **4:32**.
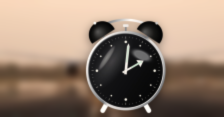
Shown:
**2:01**
